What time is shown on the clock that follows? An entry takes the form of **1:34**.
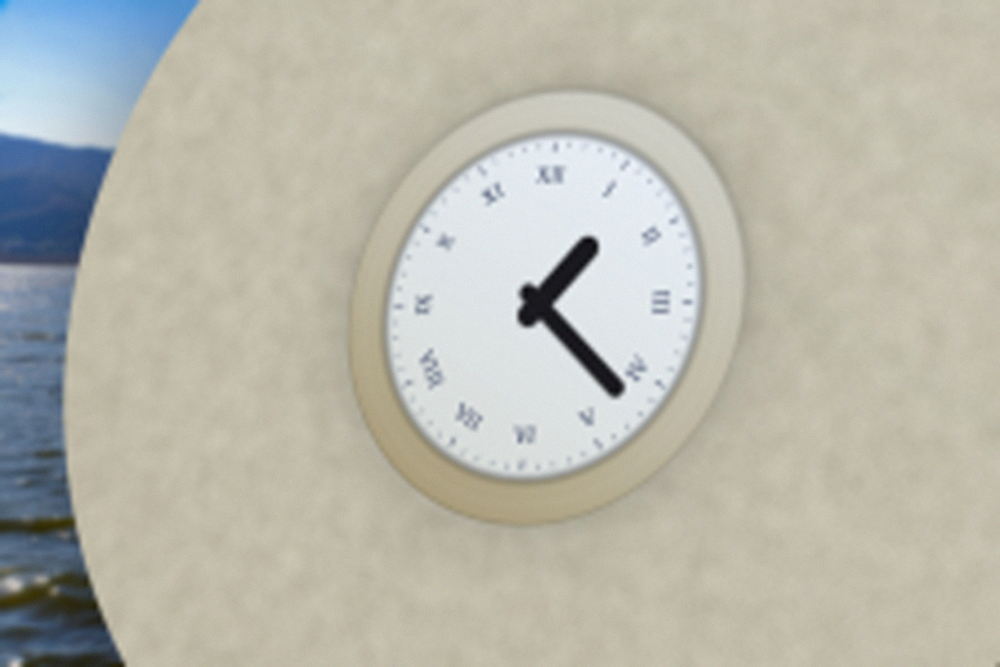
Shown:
**1:22**
